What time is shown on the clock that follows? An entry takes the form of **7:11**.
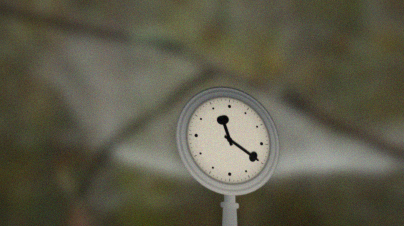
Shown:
**11:20**
